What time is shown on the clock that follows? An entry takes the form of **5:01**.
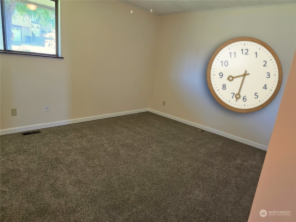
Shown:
**8:33**
